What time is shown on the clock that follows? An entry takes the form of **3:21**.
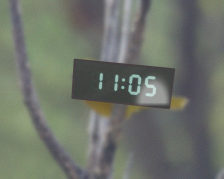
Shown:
**11:05**
